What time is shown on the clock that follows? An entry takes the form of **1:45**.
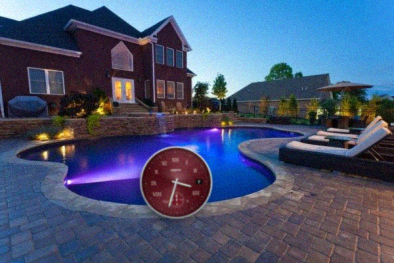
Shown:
**3:33**
